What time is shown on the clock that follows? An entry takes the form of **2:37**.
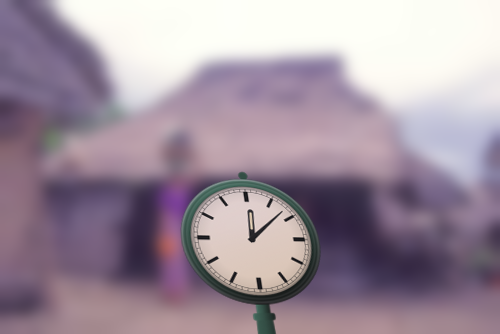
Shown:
**12:08**
